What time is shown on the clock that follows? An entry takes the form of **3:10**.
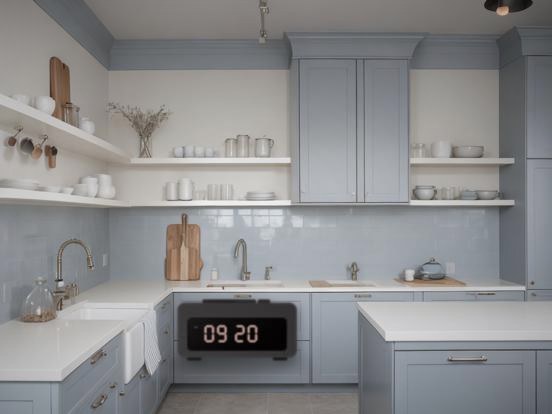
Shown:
**9:20**
